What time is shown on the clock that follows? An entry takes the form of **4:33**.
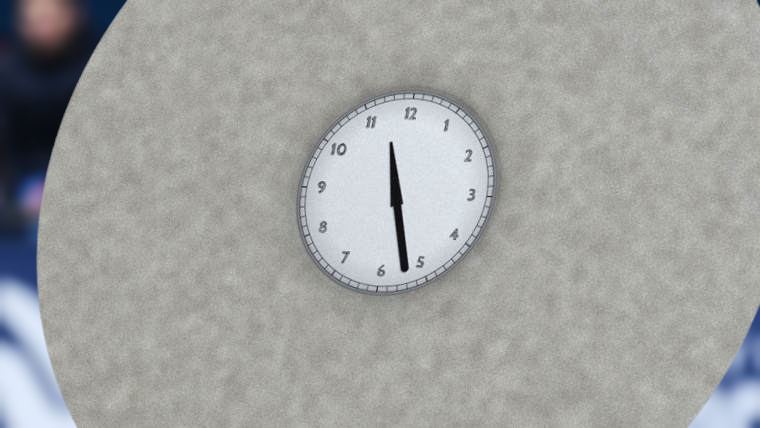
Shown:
**11:27**
